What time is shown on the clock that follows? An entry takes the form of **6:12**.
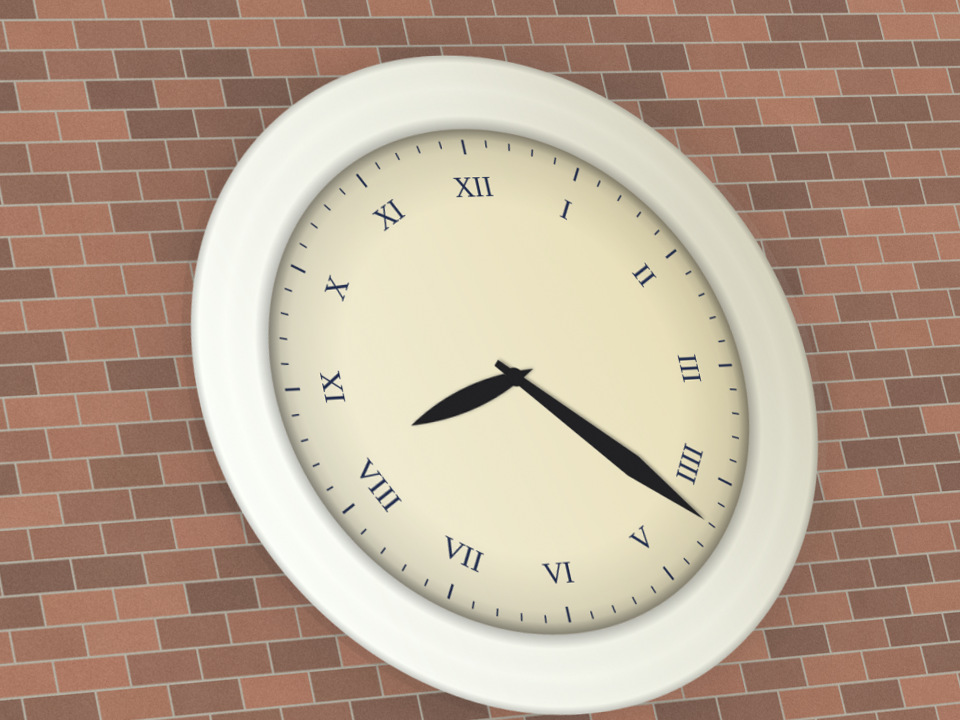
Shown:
**8:22**
